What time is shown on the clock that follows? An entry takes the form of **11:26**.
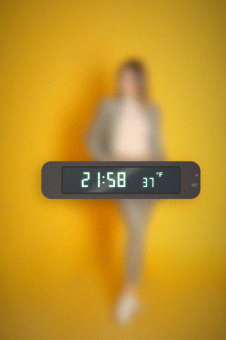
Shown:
**21:58**
